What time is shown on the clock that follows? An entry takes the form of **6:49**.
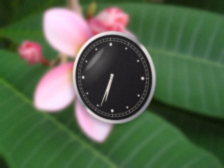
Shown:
**6:34**
